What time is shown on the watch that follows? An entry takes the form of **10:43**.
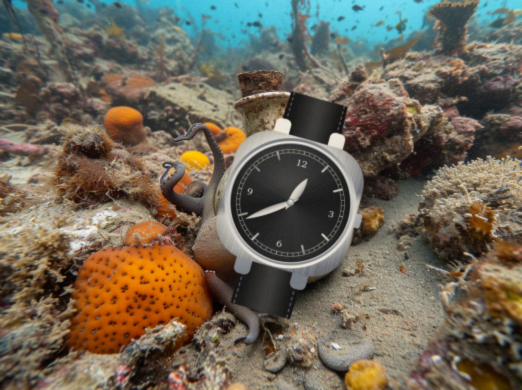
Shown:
**12:39**
